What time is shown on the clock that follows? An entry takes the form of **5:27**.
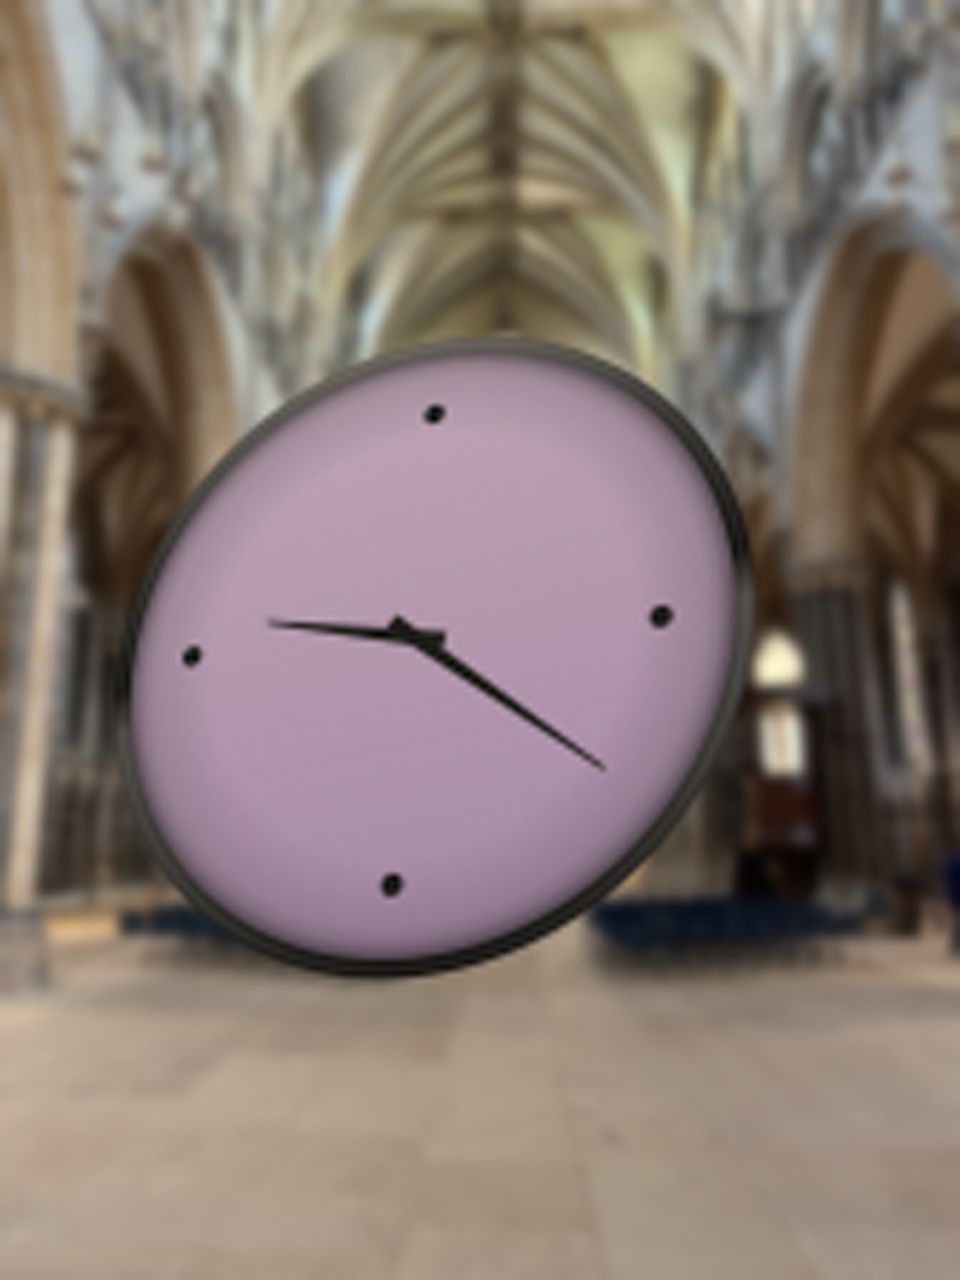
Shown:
**9:21**
